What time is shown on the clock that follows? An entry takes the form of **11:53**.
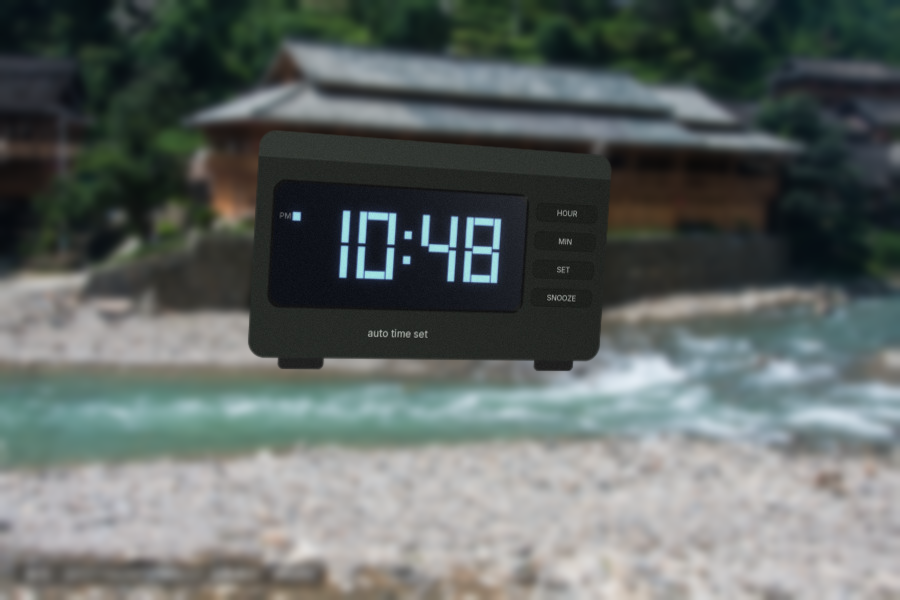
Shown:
**10:48**
